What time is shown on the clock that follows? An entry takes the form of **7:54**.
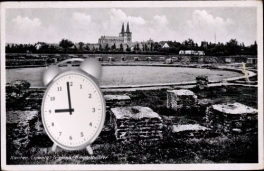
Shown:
**8:59**
